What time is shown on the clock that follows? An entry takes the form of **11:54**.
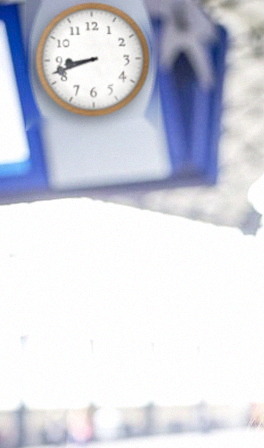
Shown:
**8:42**
